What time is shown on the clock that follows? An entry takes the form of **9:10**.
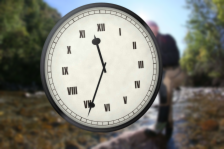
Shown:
**11:34**
